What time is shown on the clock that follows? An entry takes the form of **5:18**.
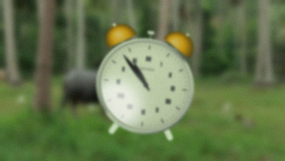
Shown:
**10:53**
